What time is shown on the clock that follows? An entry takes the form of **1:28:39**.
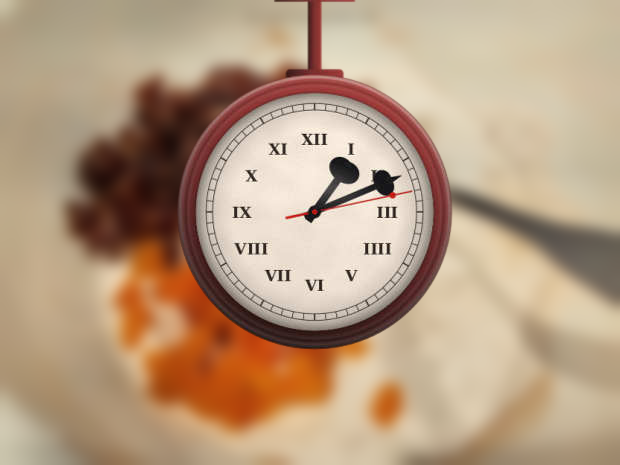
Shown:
**1:11:13**
